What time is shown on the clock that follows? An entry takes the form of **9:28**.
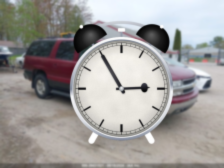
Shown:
**2:55**
